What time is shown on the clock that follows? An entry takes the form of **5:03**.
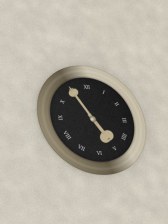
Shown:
**4:55**
